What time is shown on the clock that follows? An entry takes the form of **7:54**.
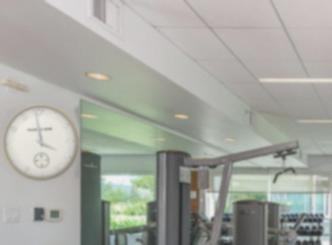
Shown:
**3:59**
